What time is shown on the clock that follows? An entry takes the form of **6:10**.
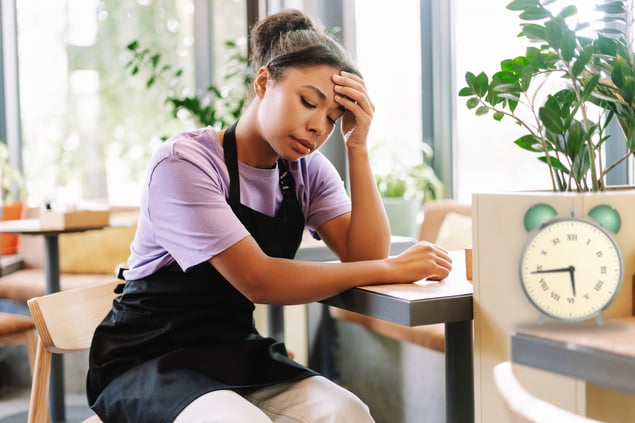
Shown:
**5:44**
